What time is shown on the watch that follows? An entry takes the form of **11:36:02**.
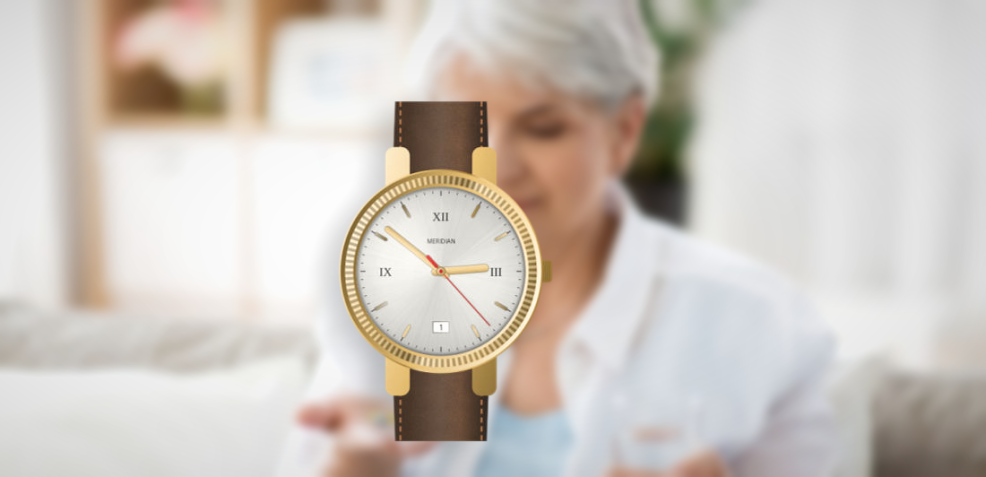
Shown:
**2:51:23**
